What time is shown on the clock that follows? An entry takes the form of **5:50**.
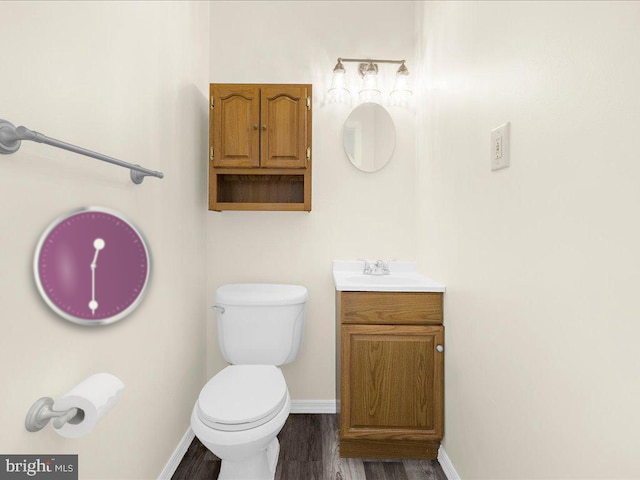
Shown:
**12:30**
